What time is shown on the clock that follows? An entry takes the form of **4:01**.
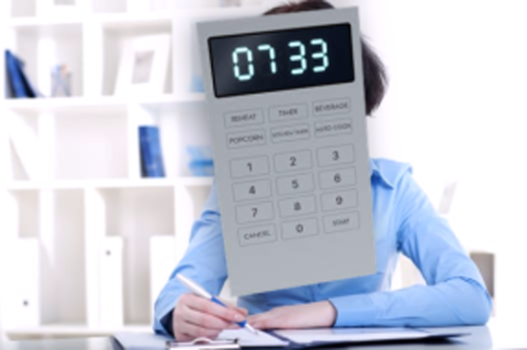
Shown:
**7:33**
